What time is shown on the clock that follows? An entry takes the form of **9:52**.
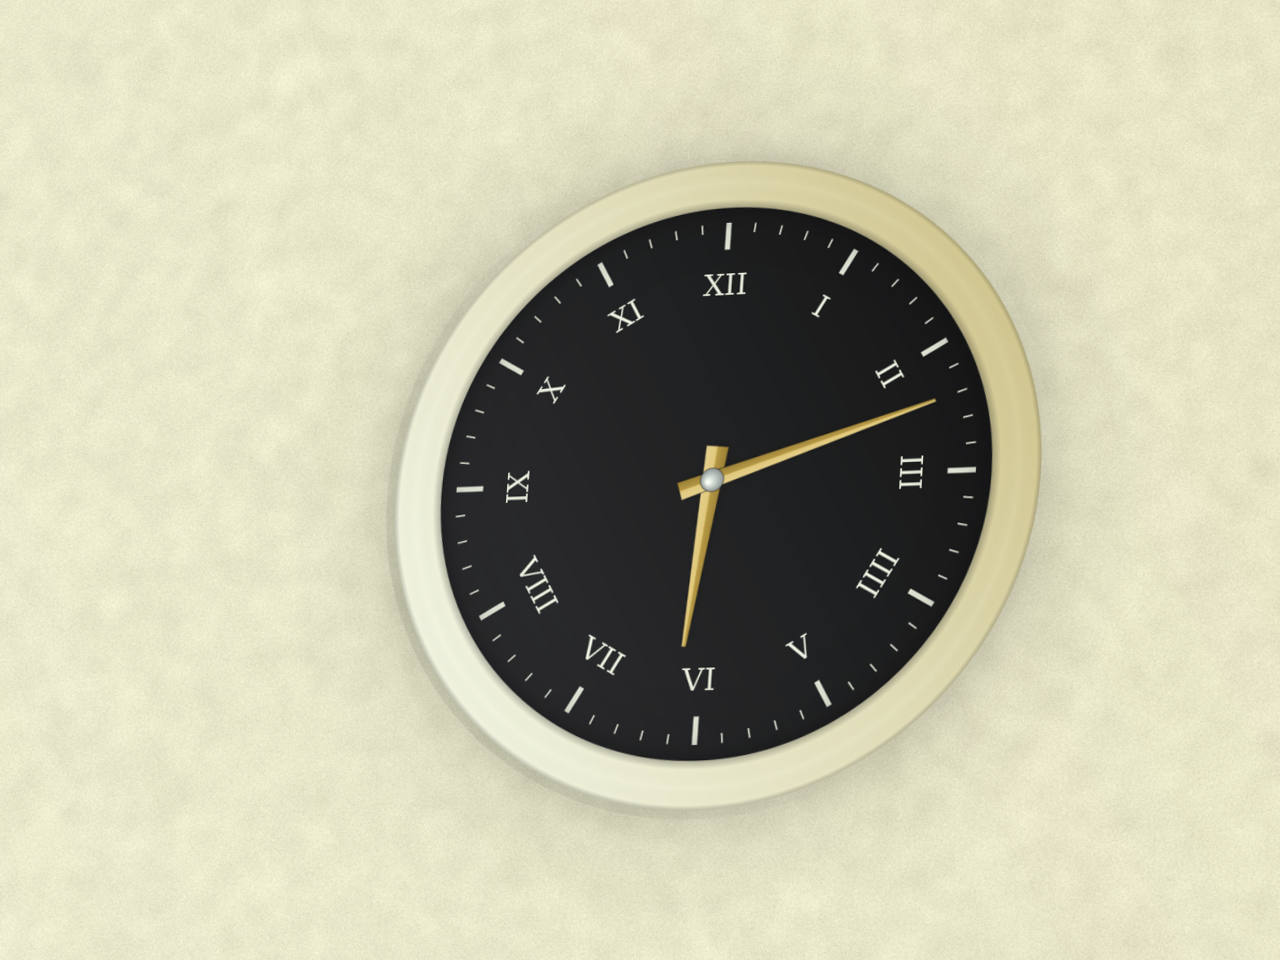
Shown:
**6:12**
